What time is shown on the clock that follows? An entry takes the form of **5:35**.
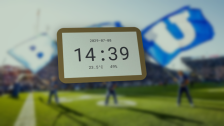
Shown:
**14:39**
